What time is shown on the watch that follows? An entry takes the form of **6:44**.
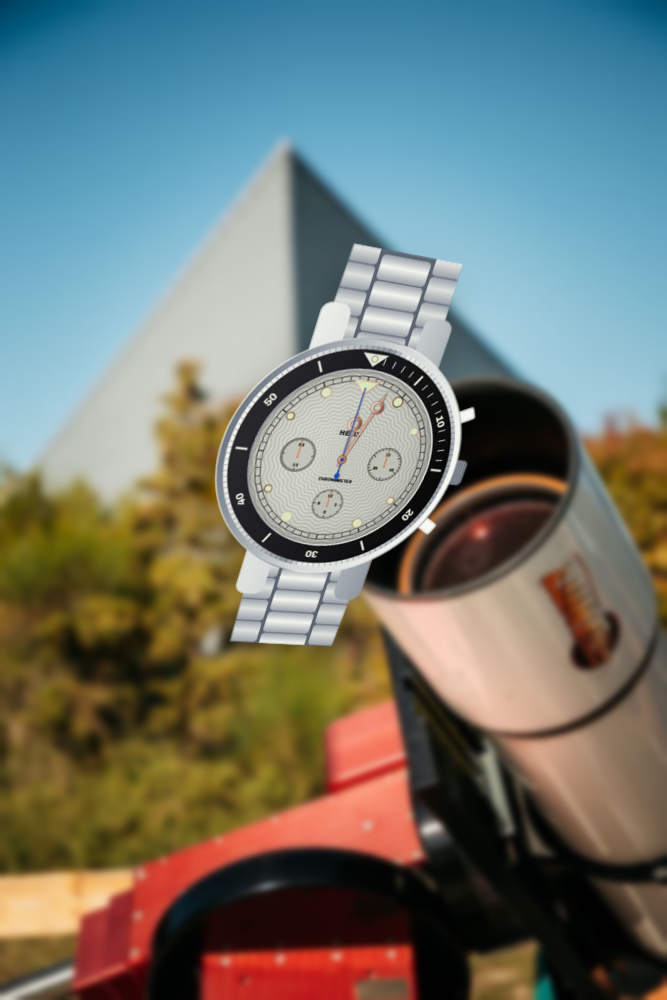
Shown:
**12:03**
